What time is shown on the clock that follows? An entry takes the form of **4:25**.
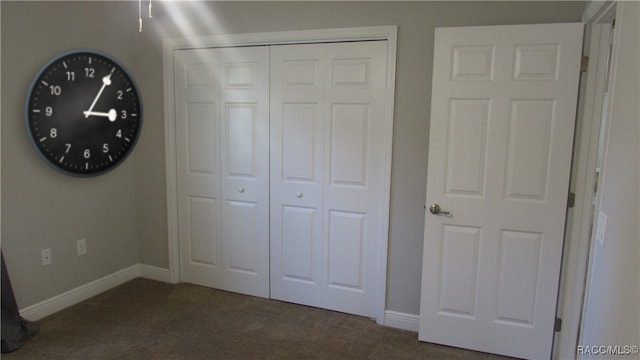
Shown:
**3:05**
